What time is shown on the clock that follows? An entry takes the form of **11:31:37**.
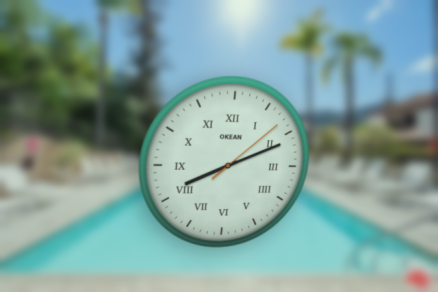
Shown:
**8:11:08**
